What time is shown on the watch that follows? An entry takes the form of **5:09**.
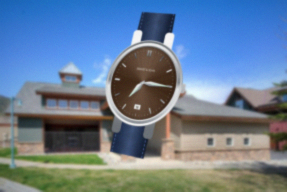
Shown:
**7:15**
